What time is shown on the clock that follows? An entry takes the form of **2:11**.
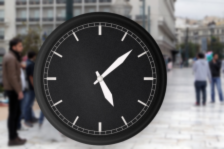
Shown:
**5:08**
